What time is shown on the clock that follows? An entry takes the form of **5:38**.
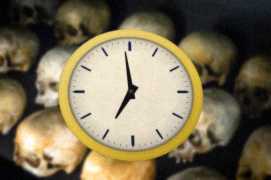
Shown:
**6:59**
